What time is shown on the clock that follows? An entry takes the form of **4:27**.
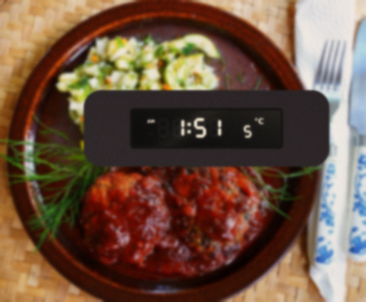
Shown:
**1:51**
